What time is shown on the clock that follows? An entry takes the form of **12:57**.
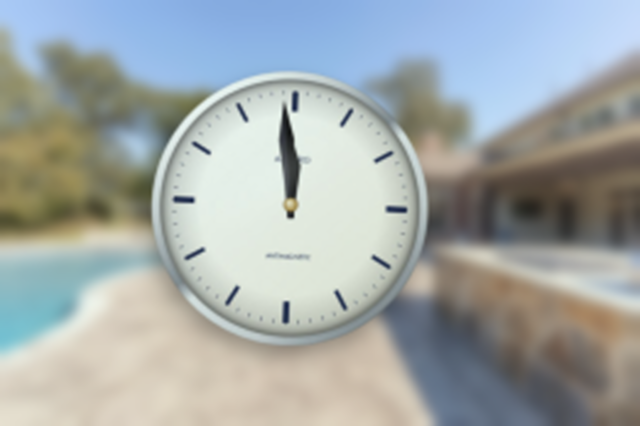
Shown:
**11:59**
